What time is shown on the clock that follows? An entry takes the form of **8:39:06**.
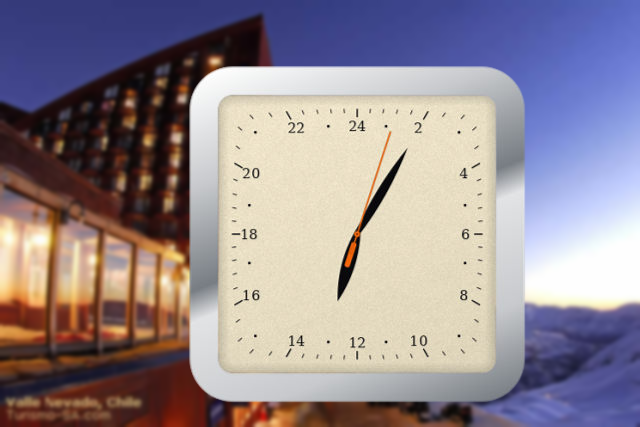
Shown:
**13:05:03**
